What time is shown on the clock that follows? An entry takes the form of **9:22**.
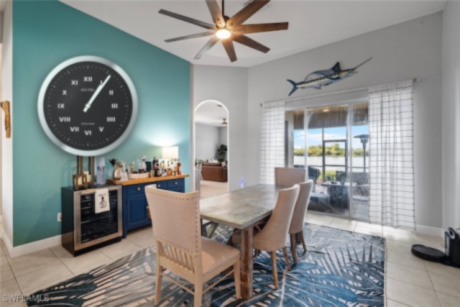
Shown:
**1:06**
